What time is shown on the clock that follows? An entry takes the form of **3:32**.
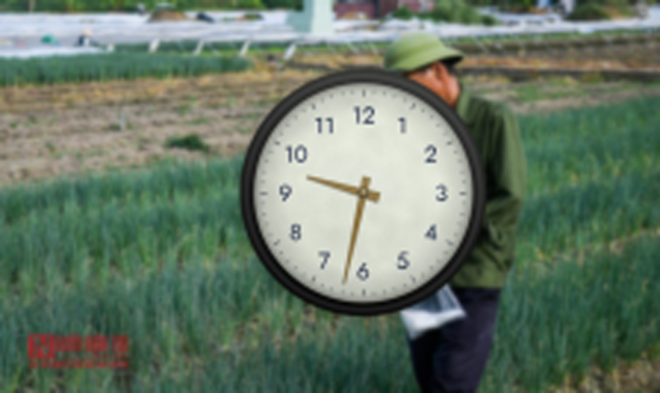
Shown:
**9:32**
